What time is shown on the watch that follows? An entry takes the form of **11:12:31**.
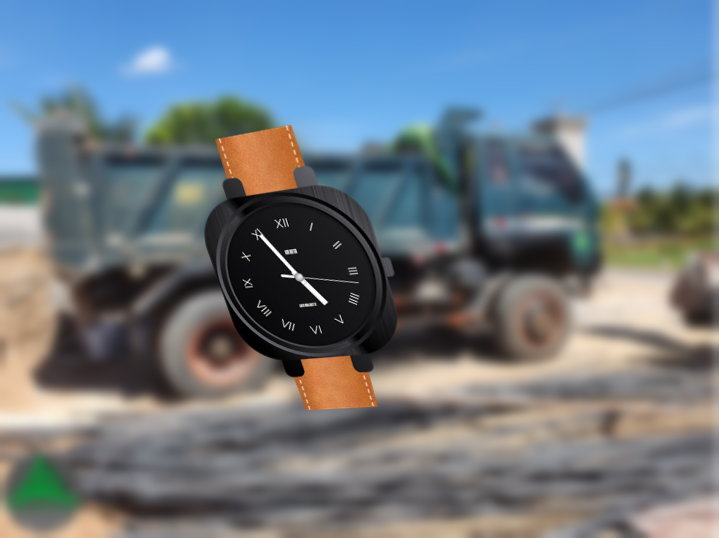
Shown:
**4:55:17**
